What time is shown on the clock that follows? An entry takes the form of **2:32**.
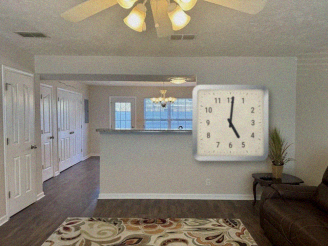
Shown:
**5:01**
